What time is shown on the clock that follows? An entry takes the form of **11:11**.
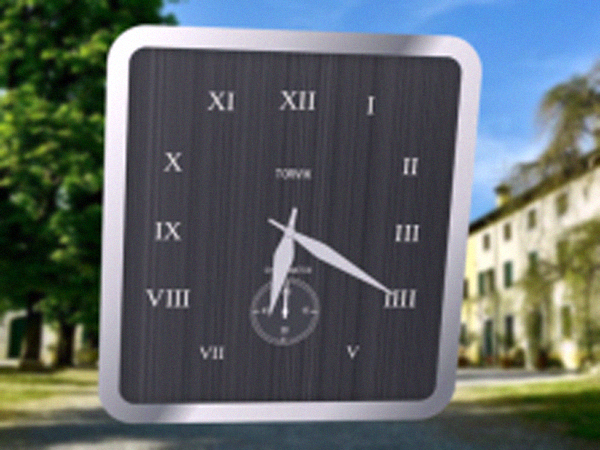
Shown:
**6:20**
